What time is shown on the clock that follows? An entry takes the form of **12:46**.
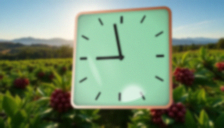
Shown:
**8:58**
